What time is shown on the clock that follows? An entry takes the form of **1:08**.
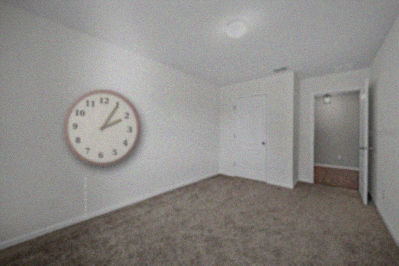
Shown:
**2:05**
